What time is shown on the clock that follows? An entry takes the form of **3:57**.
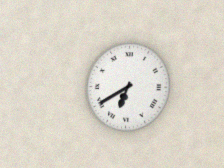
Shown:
**6:40**
